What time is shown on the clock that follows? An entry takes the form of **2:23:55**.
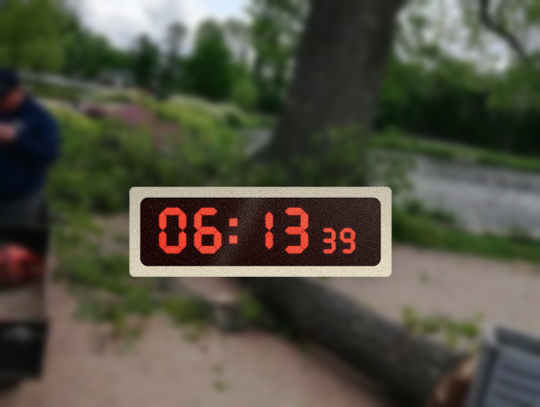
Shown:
**6:13:39**
